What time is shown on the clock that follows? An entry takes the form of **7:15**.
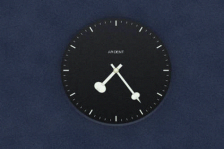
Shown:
**7:24**
